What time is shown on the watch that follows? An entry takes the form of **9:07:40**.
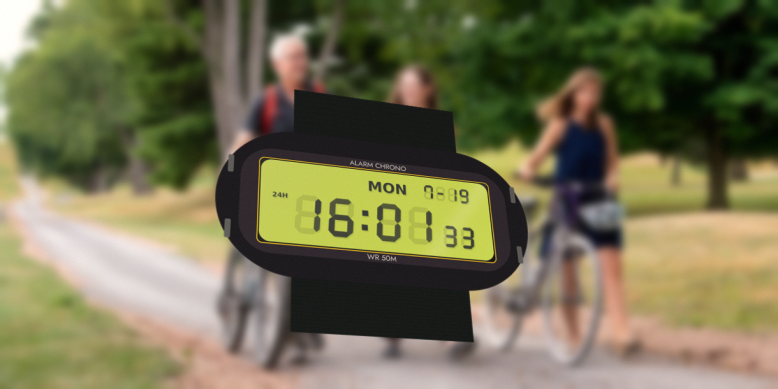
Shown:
**16:01:33**
